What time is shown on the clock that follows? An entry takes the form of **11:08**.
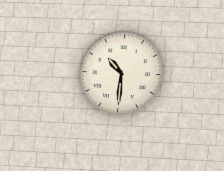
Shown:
**10:30**
